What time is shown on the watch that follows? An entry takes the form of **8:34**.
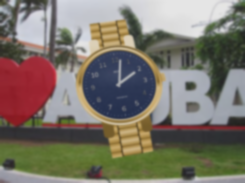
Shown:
**2:02**
